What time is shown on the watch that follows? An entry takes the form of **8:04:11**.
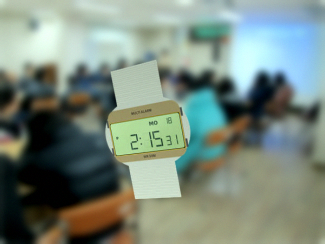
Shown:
**2:15:31**
